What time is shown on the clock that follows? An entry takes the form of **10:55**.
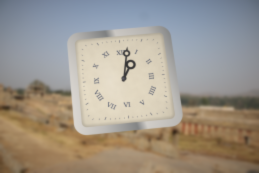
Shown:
**1:02**
